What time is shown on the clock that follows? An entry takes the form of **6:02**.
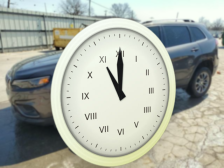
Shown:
**11:00**
